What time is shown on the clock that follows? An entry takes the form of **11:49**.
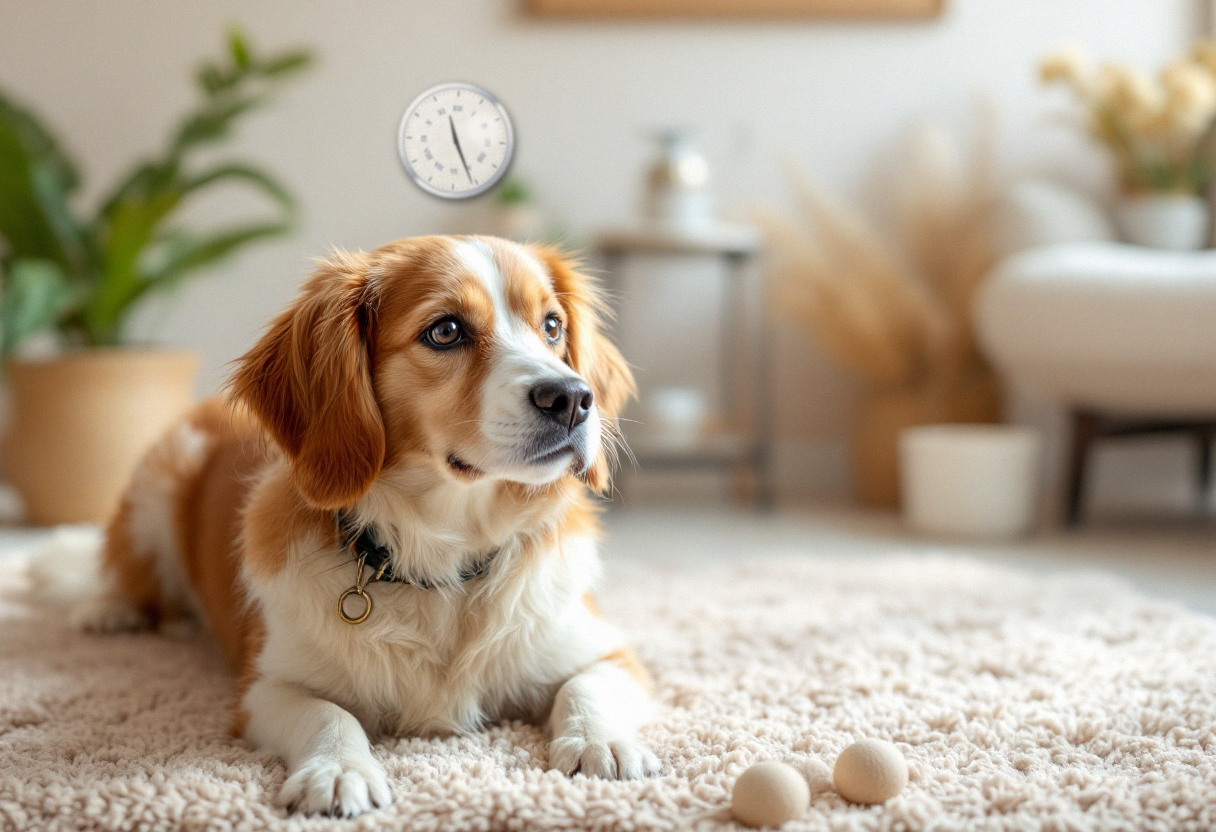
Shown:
**11:26**
